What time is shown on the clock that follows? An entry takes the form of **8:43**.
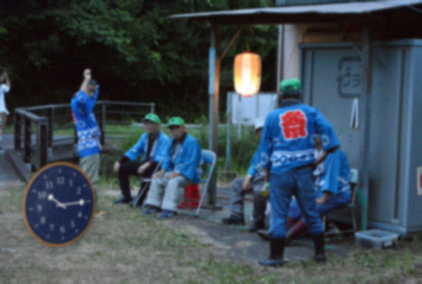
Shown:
**10:15**
